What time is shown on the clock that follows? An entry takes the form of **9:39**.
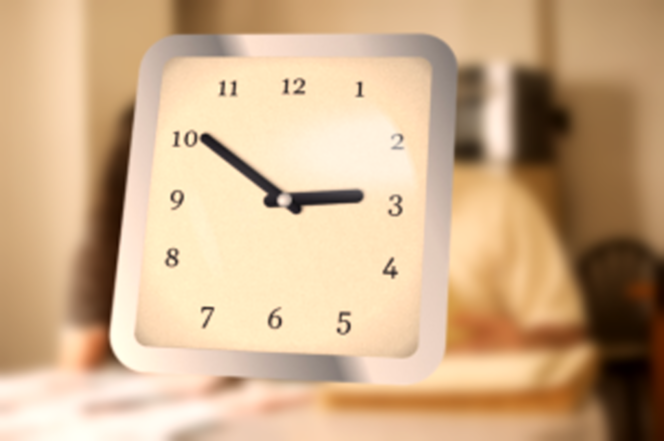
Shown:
**2:51**
